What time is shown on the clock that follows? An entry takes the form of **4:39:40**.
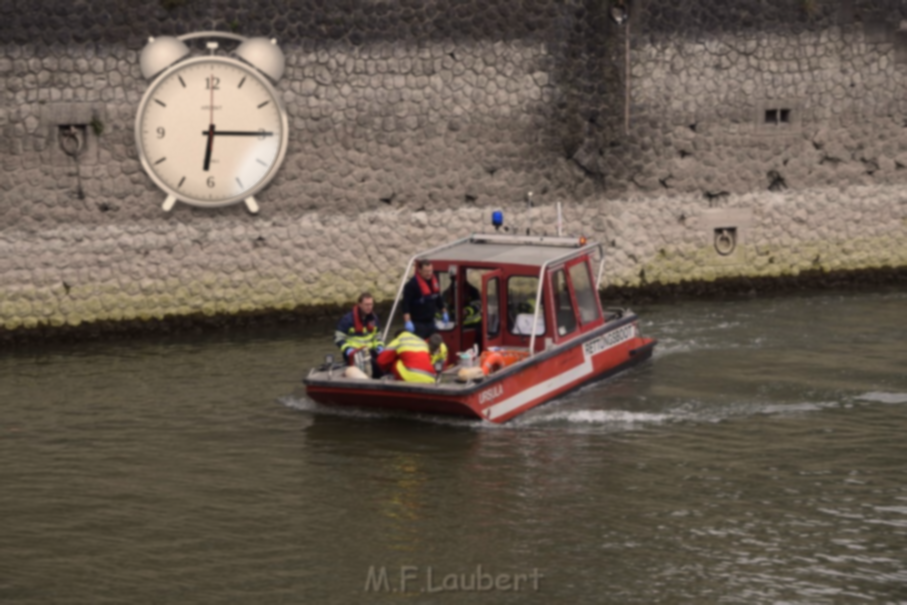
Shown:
**6:15:00**
